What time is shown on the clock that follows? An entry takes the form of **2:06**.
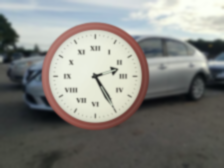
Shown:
**2:25**
